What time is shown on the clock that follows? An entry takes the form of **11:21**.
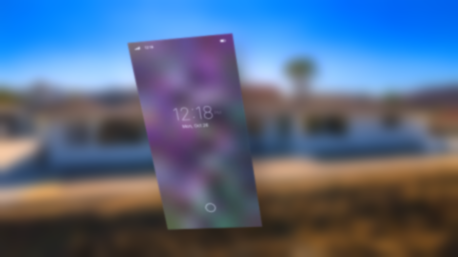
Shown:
**12:18**
